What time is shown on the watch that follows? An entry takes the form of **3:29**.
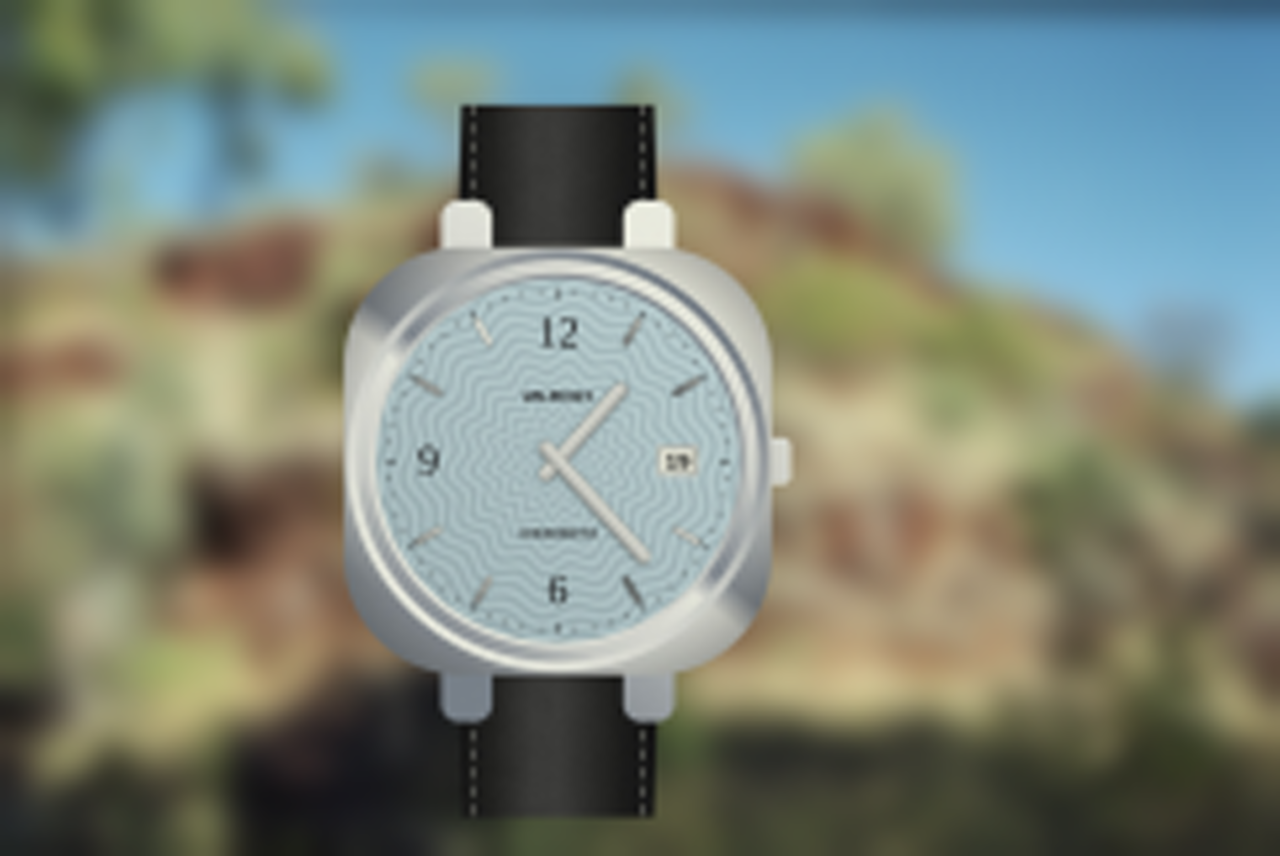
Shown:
**1:23**
